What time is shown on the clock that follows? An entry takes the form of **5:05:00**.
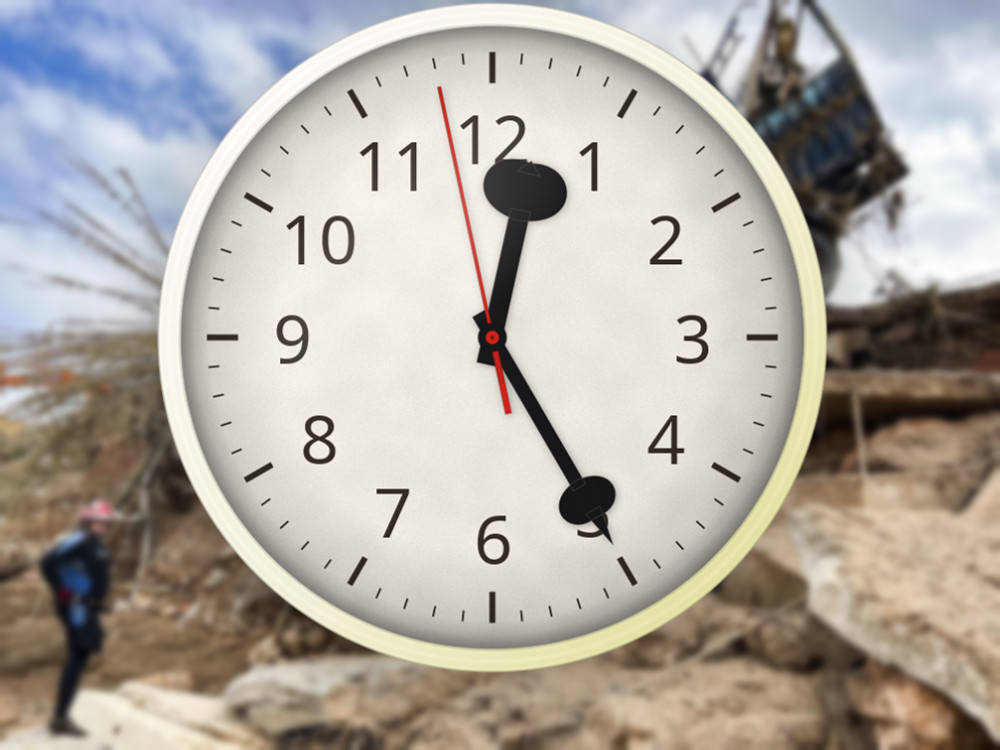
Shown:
**12:24:58**
